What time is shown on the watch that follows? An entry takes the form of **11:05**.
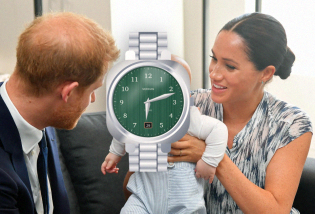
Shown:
**6:12**
